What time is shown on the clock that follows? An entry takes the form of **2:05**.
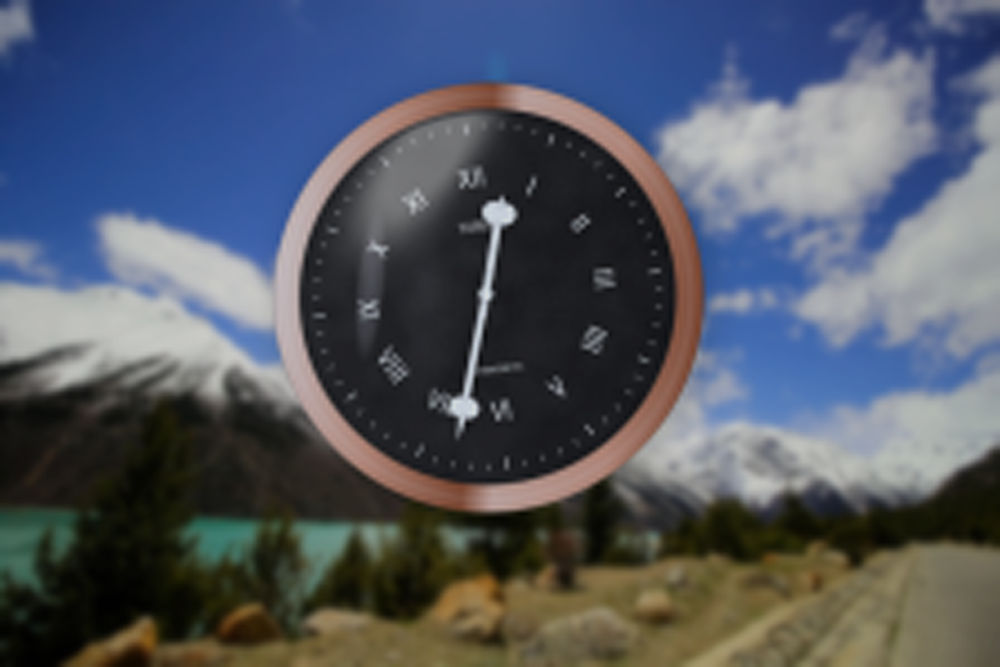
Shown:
**12:33**
